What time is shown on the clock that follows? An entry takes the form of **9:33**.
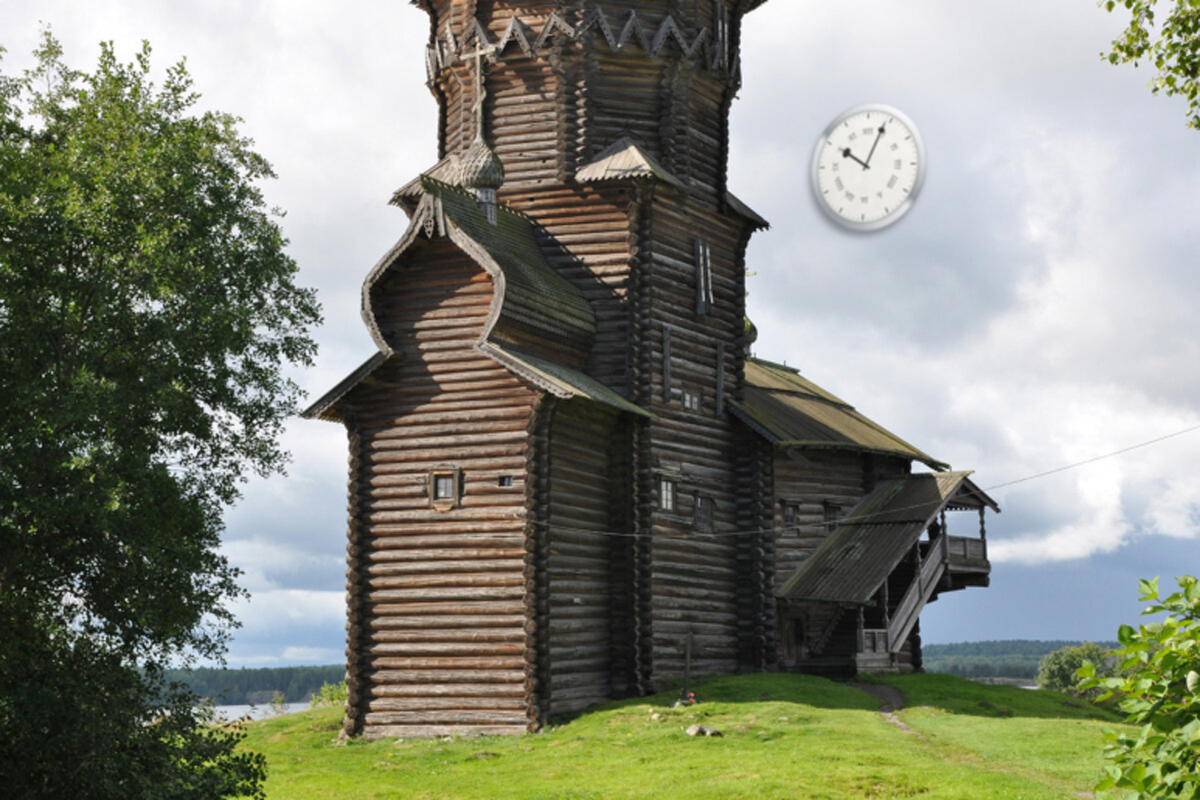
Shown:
**10:04**
